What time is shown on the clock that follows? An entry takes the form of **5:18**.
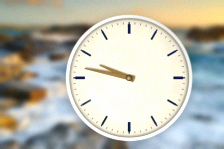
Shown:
**9:47**
